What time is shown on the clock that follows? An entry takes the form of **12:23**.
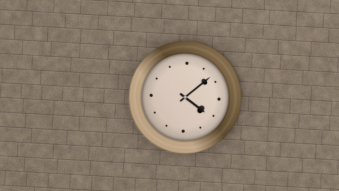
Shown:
**4:08**
